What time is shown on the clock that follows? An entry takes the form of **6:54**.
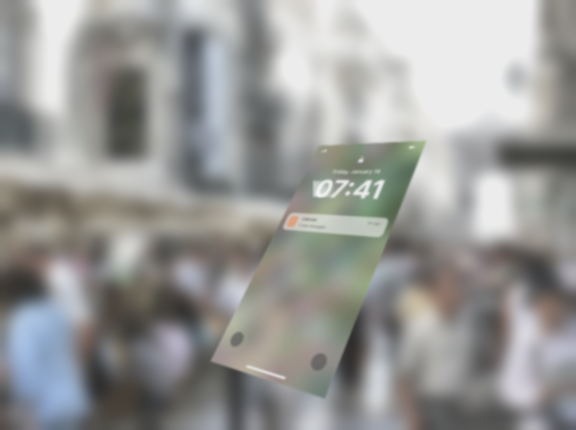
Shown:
**7:41**
